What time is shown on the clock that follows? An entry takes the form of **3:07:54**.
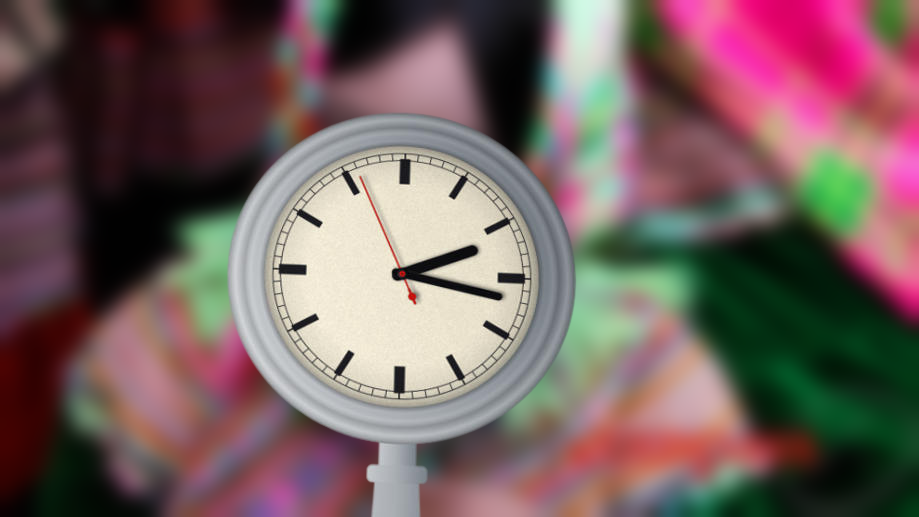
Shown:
**2:16:56**
